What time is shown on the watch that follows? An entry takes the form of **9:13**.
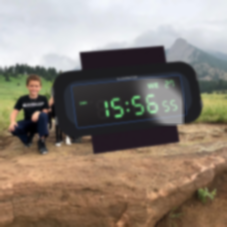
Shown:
**15:56**
